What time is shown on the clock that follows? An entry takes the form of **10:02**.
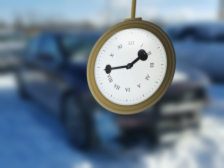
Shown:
**1:44**
